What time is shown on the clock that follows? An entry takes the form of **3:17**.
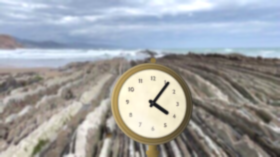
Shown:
**4:06**
